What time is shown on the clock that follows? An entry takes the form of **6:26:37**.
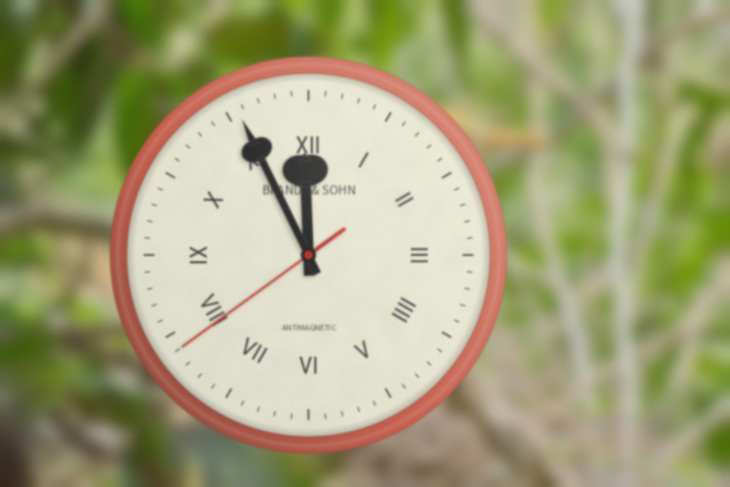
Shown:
**11:55:39**
